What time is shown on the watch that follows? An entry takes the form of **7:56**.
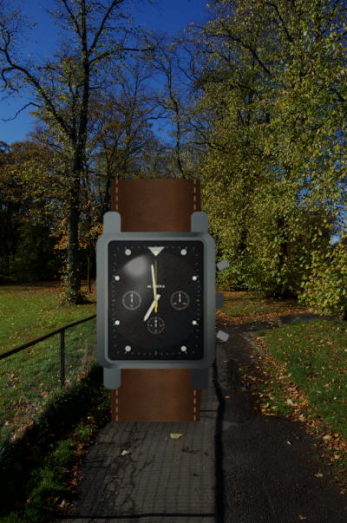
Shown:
**6:59**
